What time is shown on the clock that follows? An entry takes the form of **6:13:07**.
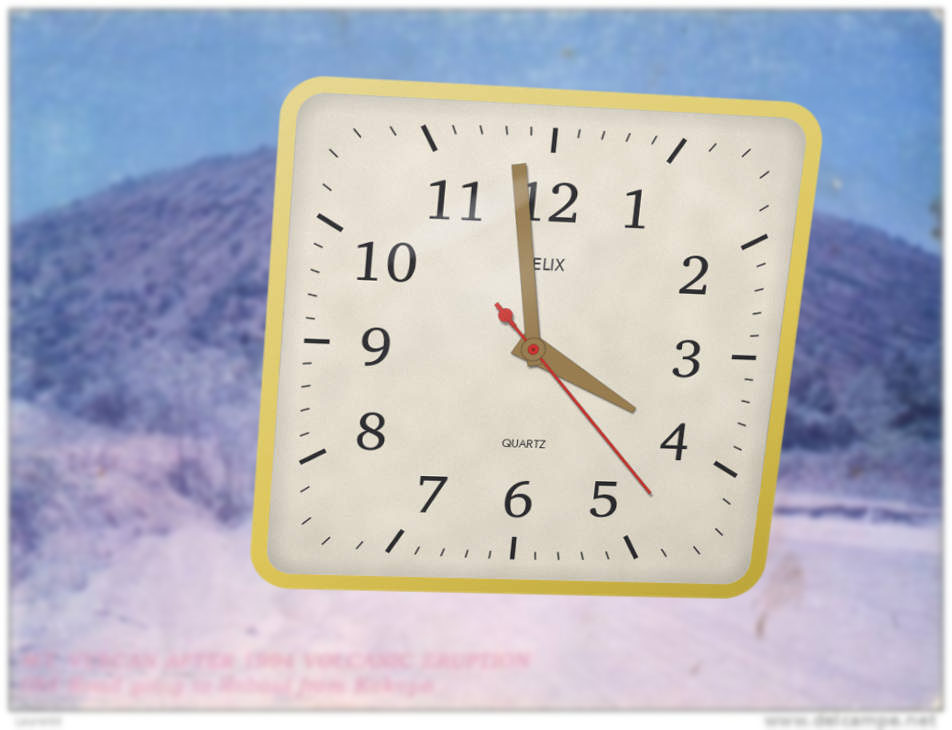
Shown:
**3:58:23**
